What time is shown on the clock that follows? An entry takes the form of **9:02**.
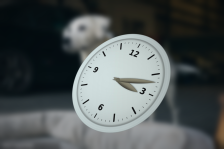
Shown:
**3:12**
